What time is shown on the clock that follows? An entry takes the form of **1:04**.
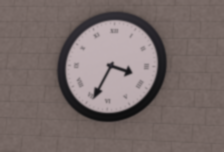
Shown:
**3:34**
